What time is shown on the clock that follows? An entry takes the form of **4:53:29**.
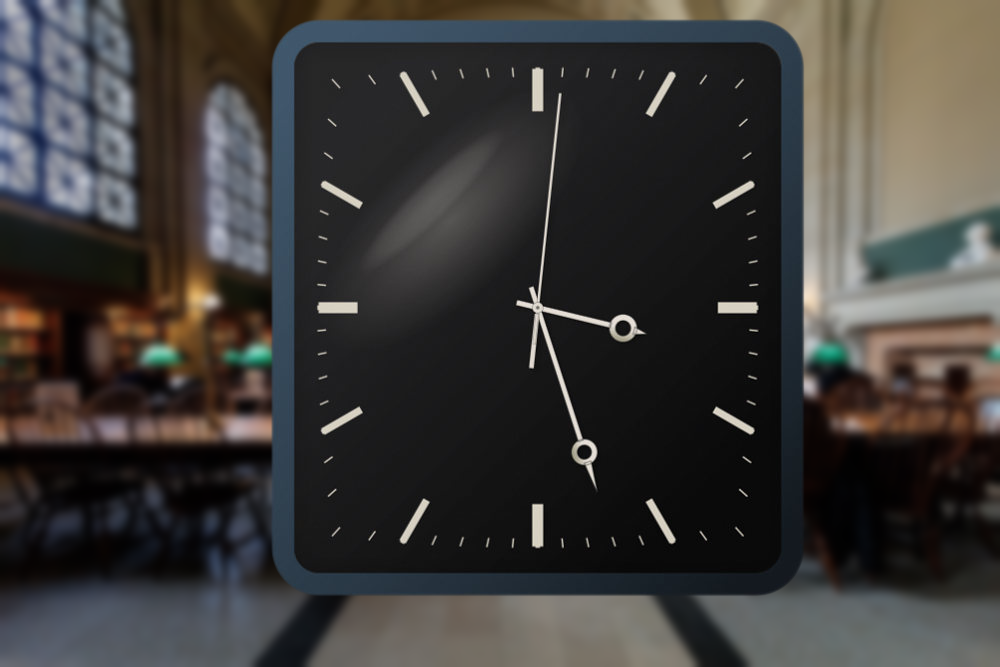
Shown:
**3:27:01**
